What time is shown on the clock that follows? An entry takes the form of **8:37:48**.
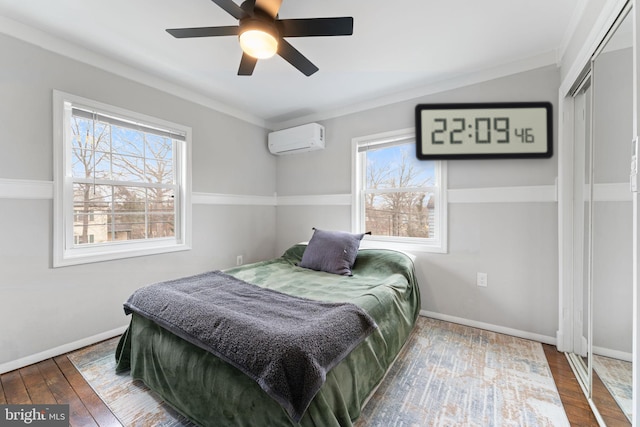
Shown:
**22:09:46**
